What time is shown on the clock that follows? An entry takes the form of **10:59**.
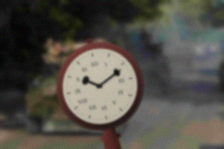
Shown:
**10:11**
